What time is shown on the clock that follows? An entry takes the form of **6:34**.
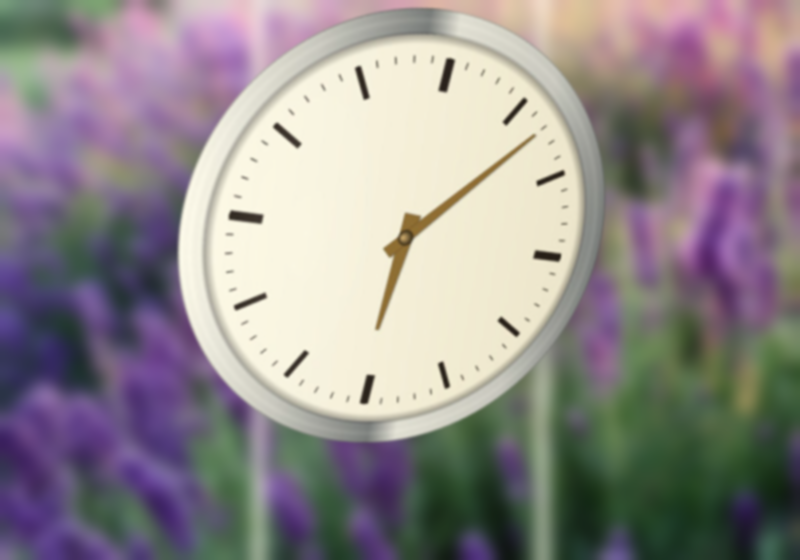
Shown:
**6:07**
